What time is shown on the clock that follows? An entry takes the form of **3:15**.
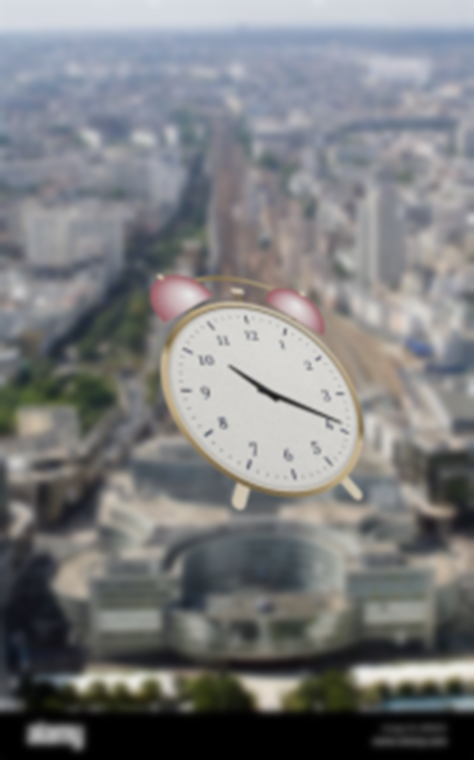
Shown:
**10:19**
